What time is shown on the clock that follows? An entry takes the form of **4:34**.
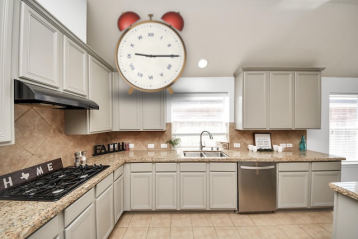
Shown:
**9:15**
